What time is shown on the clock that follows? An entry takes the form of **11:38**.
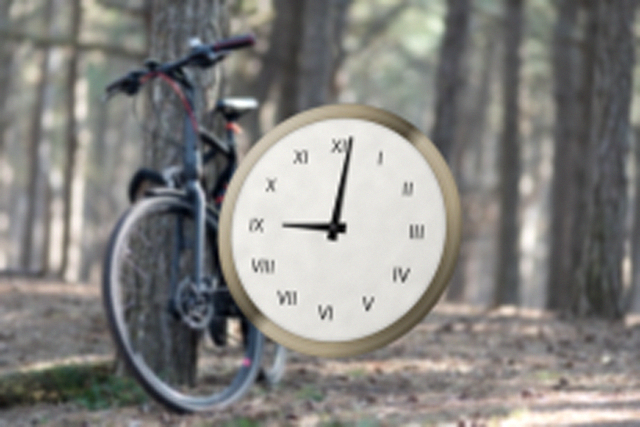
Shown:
**9:01**
